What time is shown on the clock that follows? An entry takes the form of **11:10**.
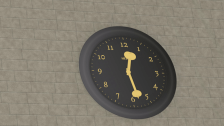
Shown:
**12:28**
